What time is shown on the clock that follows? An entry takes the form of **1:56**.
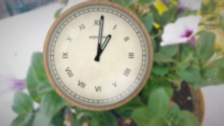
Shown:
**1:01**
